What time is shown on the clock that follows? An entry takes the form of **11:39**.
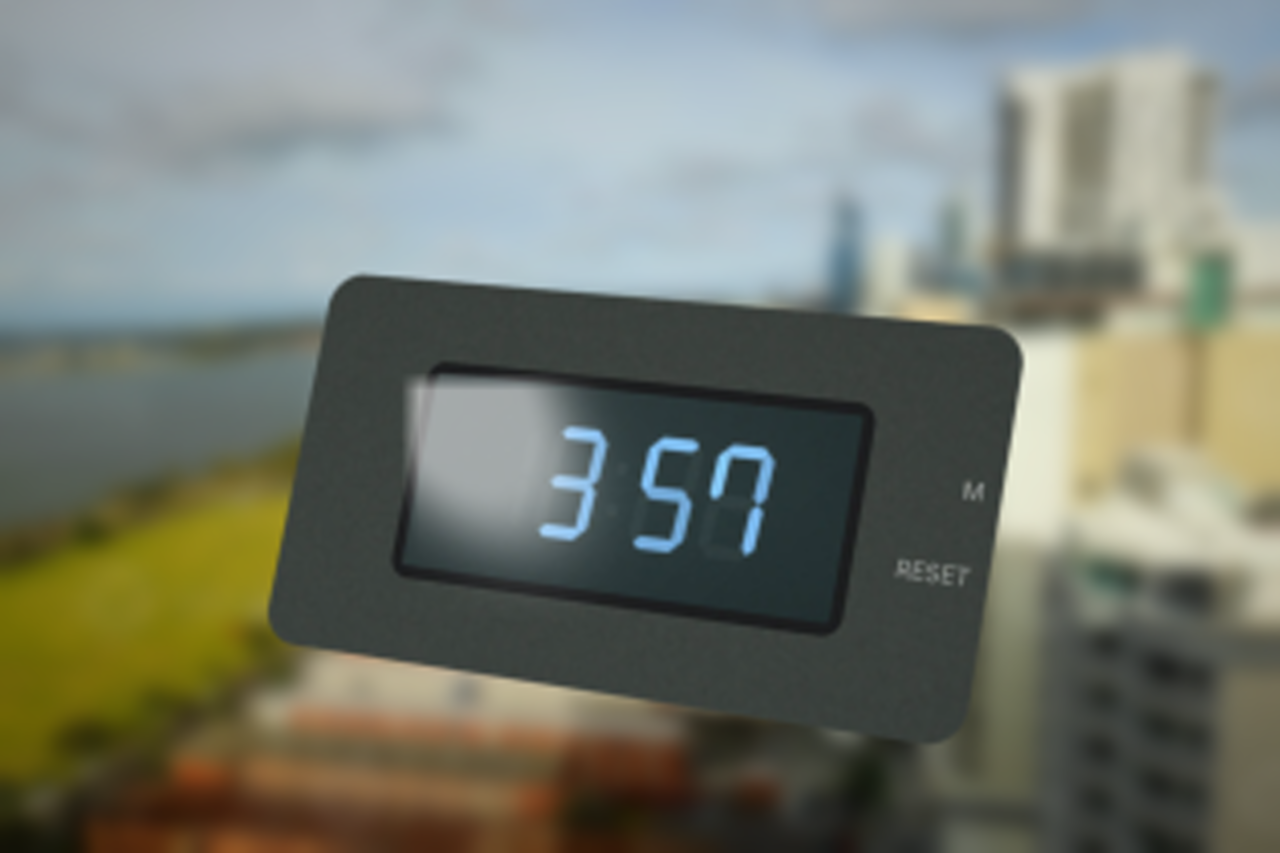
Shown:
**3:57**
